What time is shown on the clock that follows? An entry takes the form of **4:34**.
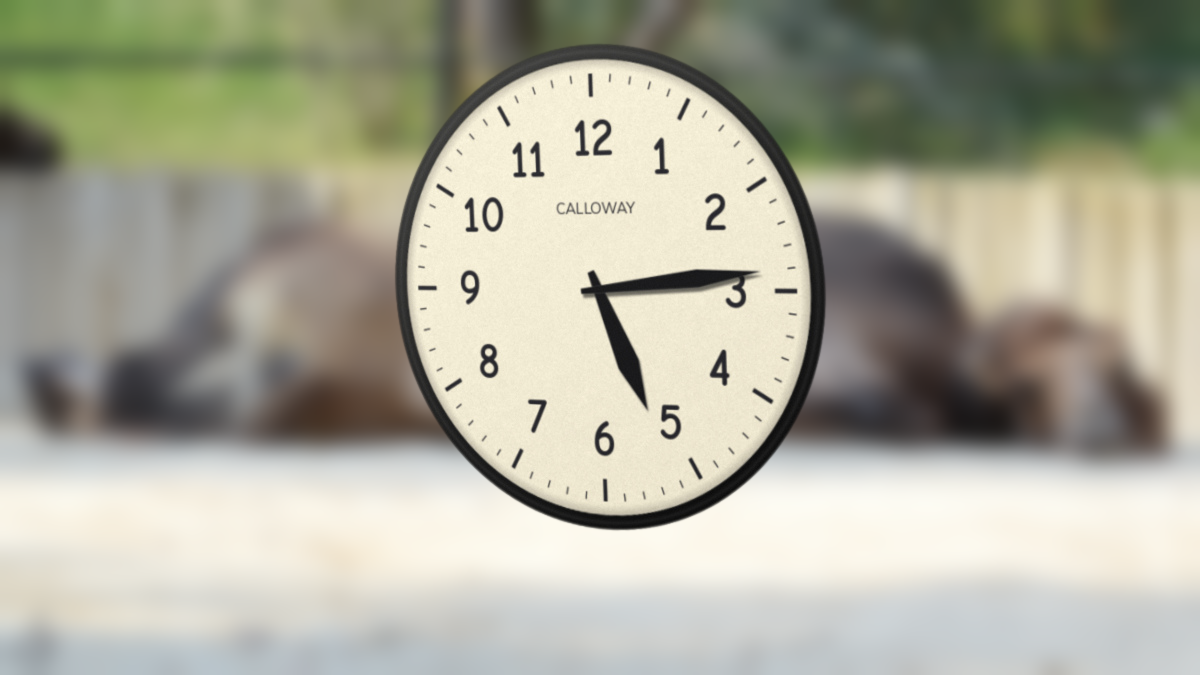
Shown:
**5:14**
